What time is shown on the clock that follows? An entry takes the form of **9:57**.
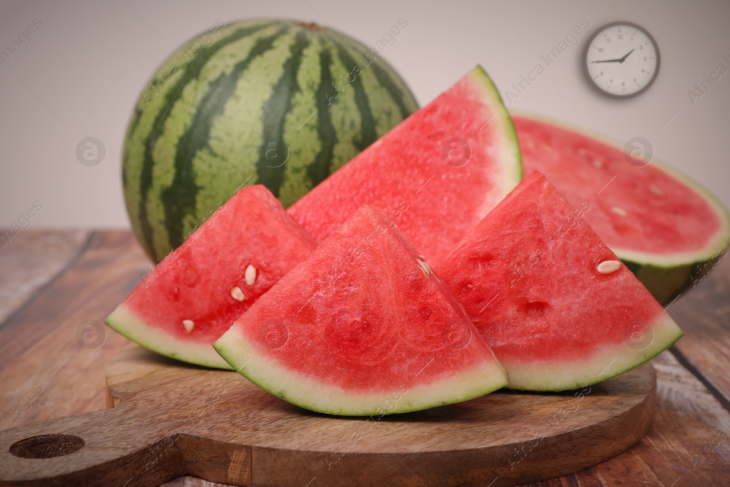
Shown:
**1:45**
